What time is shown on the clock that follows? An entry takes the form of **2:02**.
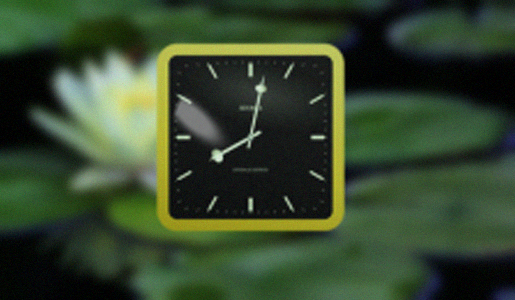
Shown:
**8:02**
